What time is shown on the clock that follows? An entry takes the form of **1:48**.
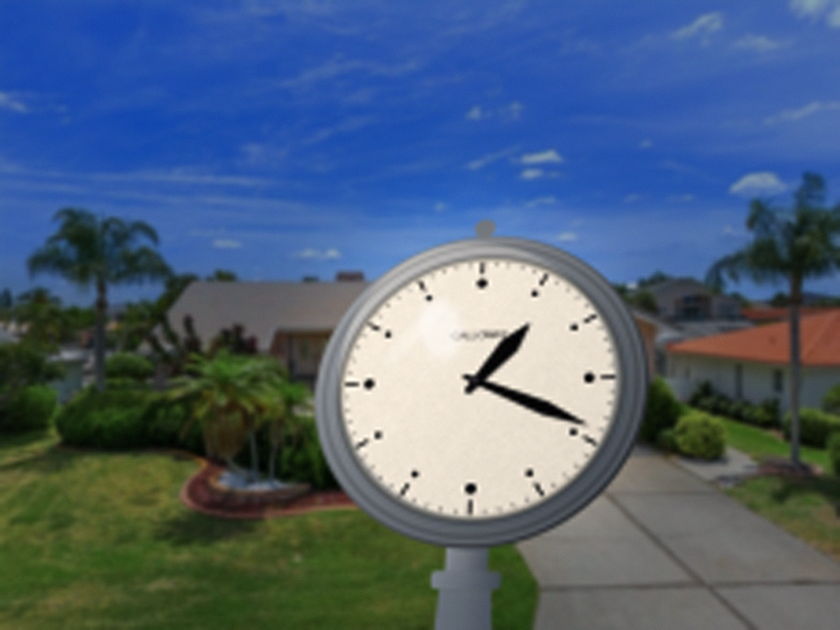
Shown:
**1:19**
